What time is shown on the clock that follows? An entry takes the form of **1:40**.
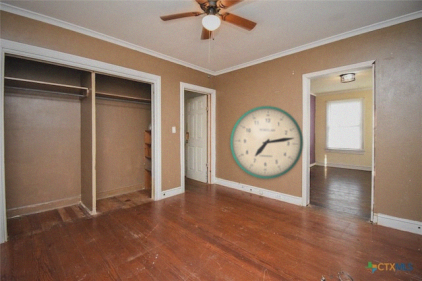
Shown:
**7:13**
